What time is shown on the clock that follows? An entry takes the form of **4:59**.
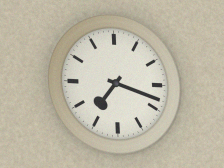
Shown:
**7:18**
